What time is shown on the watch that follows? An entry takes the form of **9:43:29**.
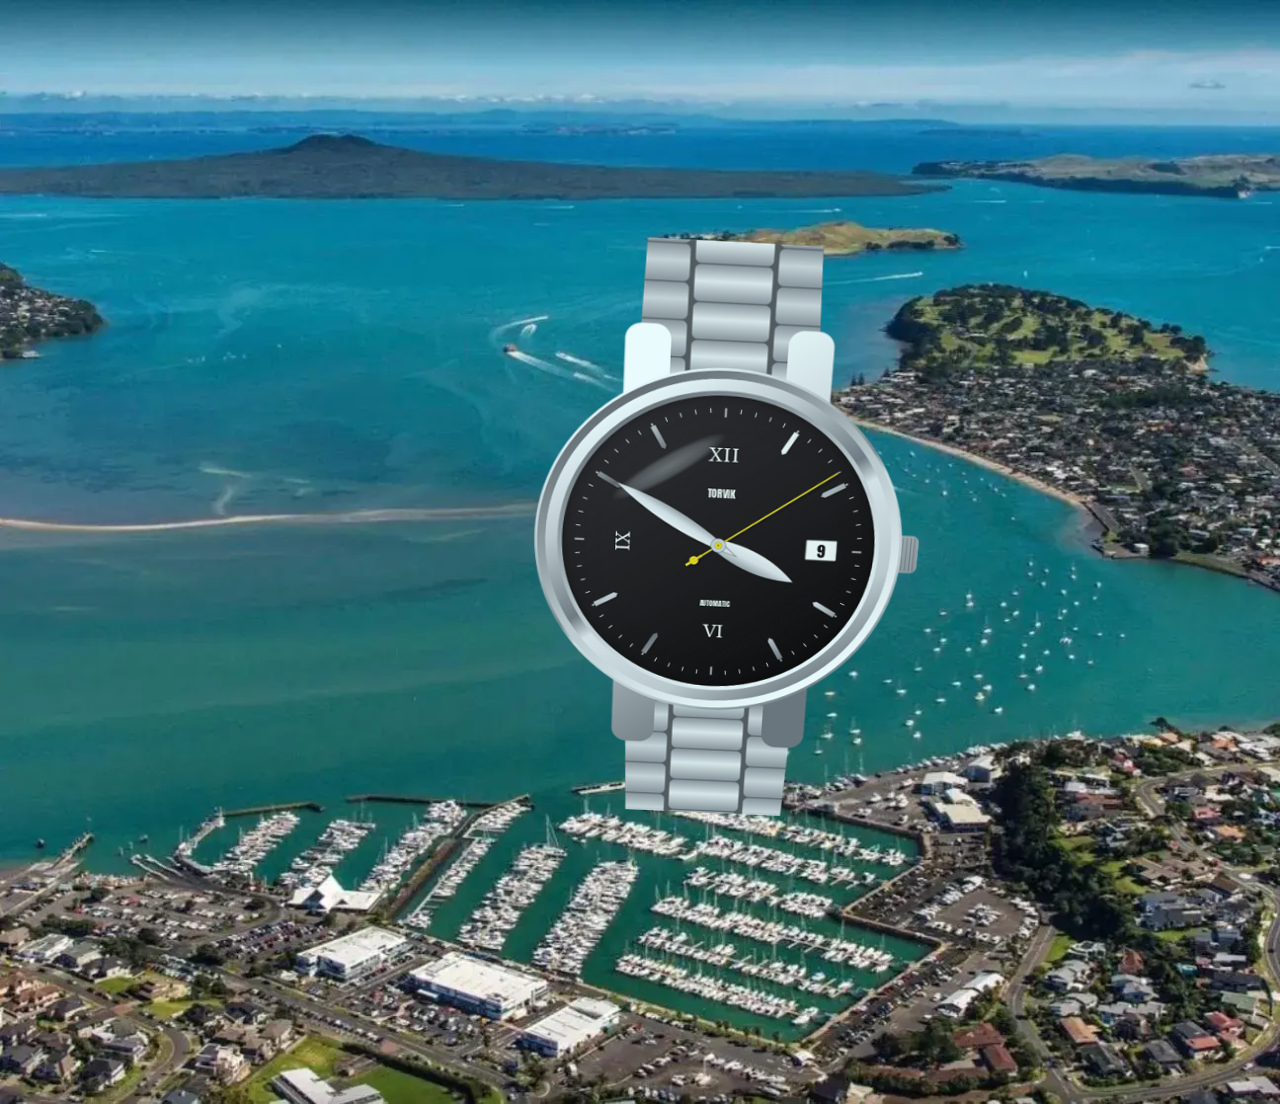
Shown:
**3:50:09**
